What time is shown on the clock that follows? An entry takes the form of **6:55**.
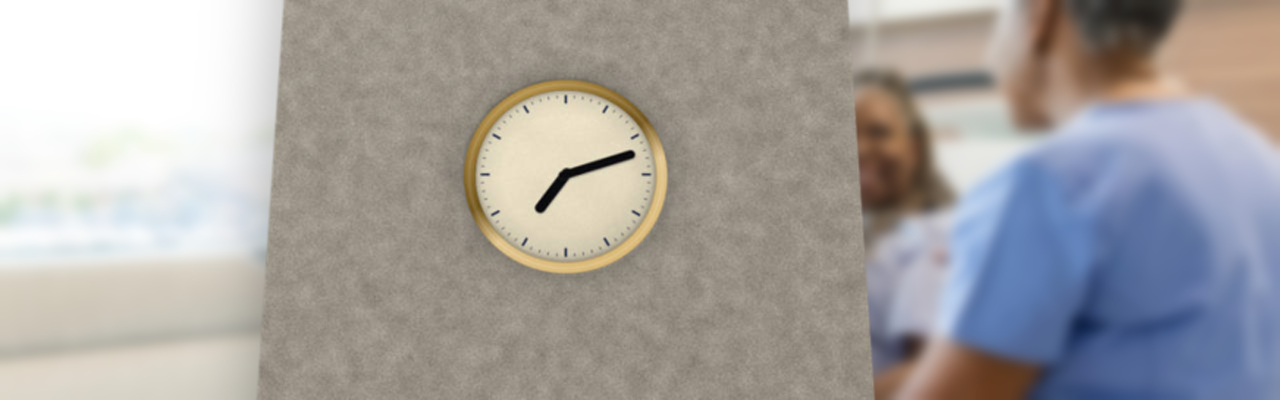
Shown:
**7:12**
